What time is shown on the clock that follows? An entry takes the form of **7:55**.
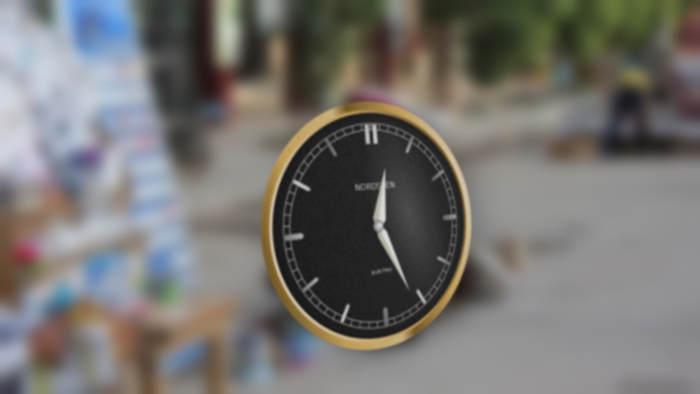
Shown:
**12:26**
